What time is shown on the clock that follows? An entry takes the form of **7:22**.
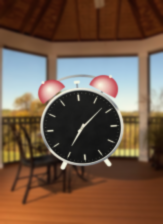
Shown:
**7:08**
